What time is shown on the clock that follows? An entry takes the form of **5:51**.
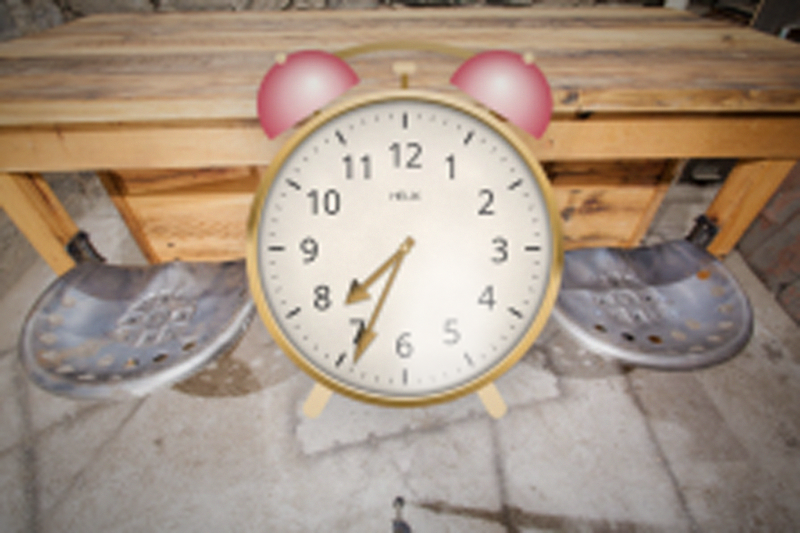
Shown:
**7:34**
